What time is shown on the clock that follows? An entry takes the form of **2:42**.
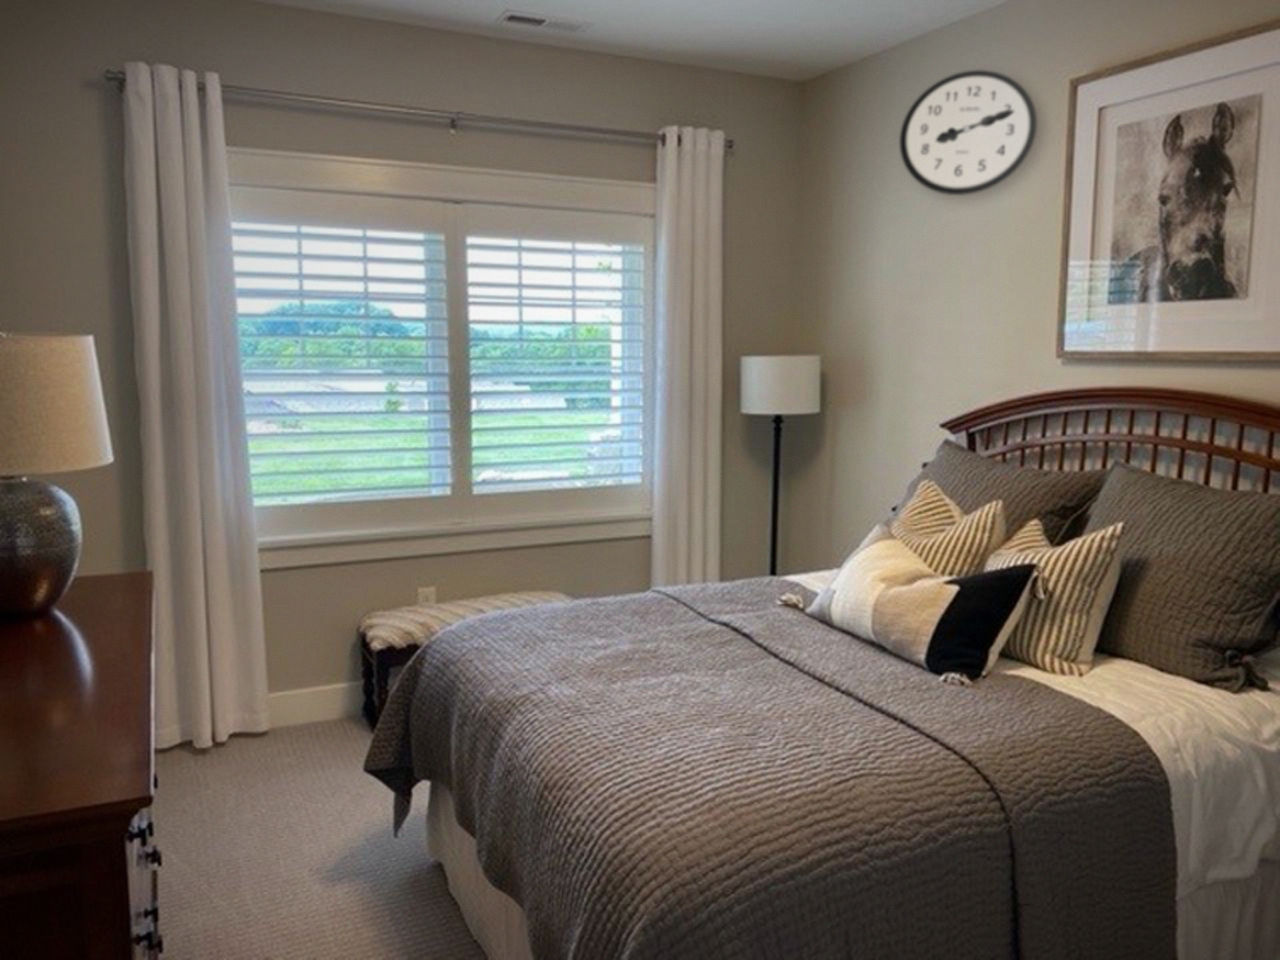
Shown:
**8:11**
